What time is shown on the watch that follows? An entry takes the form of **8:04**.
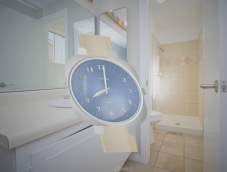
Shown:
**8:01**
